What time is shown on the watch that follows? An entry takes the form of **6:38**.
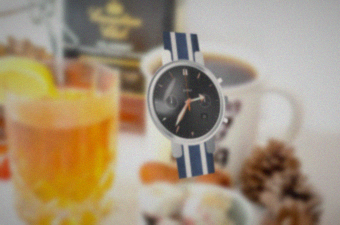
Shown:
**2:36**
